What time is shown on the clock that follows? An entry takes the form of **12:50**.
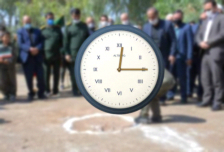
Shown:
**12:15**
